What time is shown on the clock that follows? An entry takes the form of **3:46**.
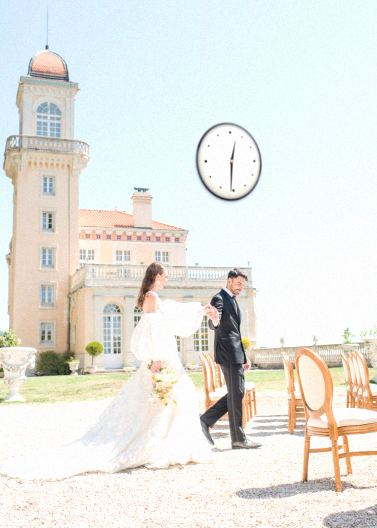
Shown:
**12:31**
